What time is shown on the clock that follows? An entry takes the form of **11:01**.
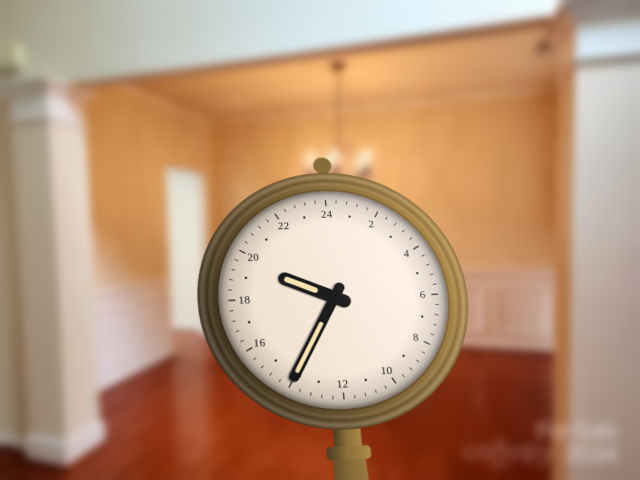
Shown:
**19:35**
